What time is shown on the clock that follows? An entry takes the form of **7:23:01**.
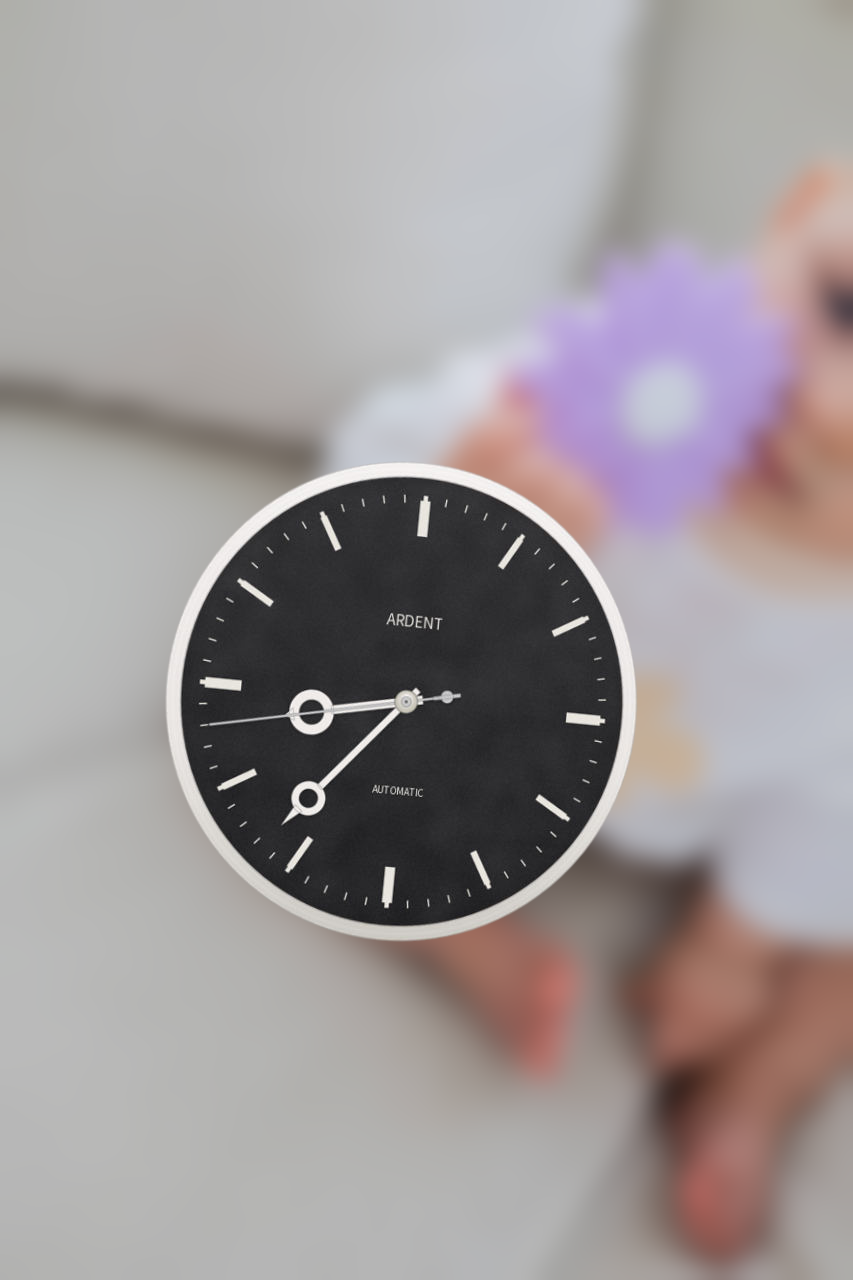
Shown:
**8:36:43**
